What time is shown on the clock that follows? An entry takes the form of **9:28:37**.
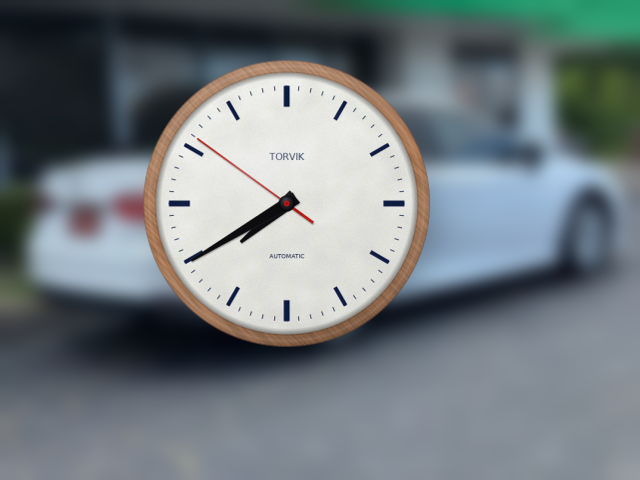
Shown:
**7:39:51**
